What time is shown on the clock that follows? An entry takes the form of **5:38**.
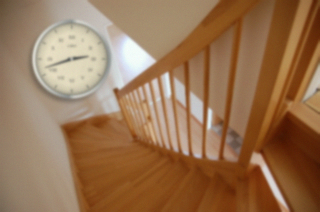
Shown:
**2:42**
